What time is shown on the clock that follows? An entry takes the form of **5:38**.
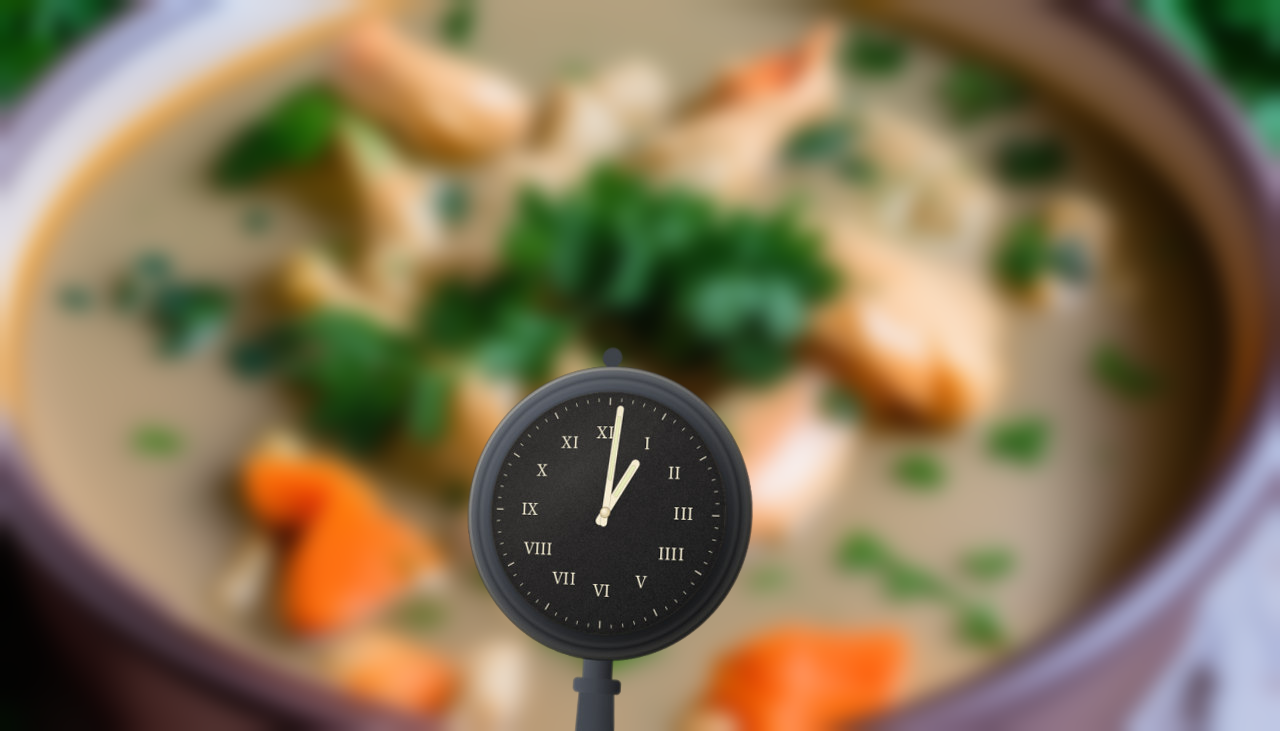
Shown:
**1:01**
